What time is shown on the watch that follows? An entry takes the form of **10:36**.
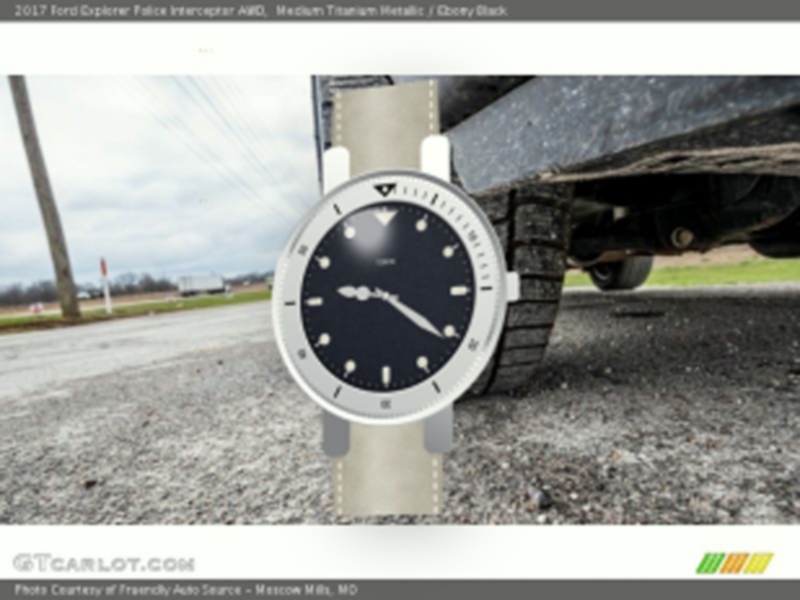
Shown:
**9:21**
